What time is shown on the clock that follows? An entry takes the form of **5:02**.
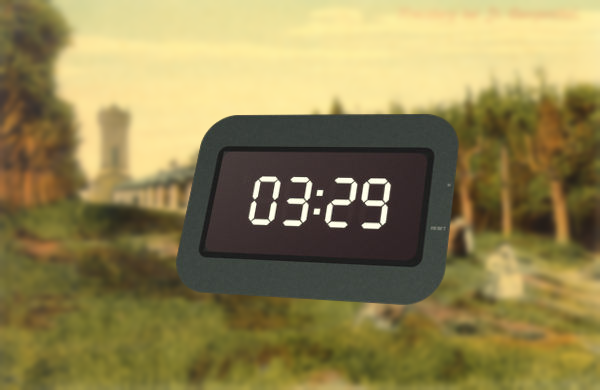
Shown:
**3:29**
